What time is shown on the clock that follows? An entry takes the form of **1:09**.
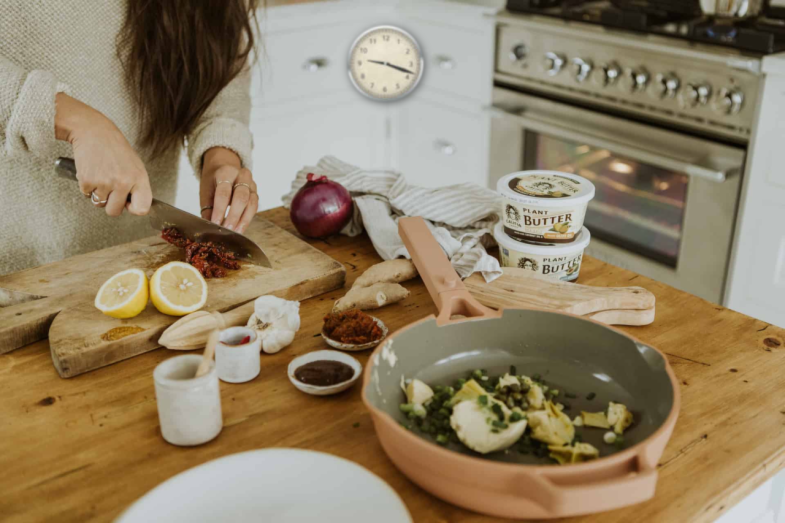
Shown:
**9:18**
